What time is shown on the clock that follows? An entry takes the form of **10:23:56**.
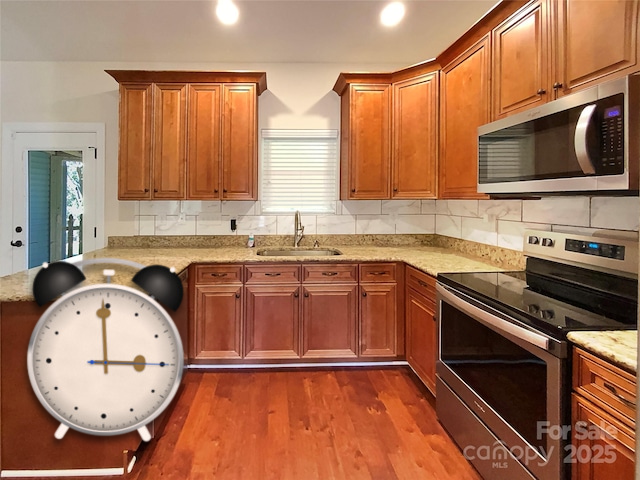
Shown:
**2:59:15**
